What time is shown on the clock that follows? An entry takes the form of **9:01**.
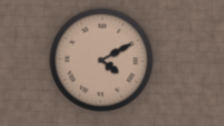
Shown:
**4:10**
